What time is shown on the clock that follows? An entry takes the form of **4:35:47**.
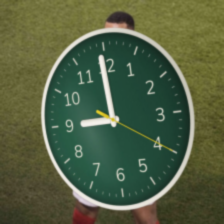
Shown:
**8:59:20**
